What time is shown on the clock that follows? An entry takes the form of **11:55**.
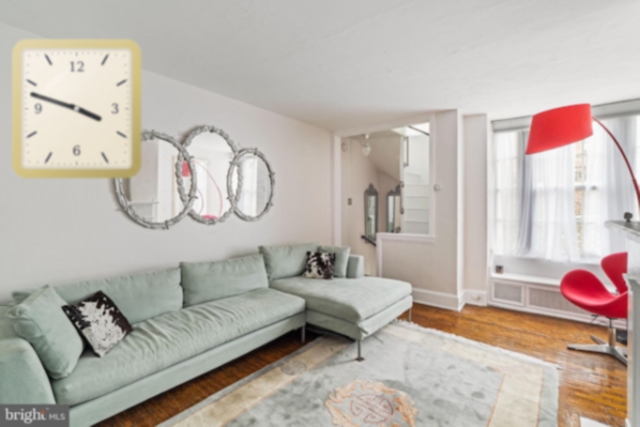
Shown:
**3:48**
